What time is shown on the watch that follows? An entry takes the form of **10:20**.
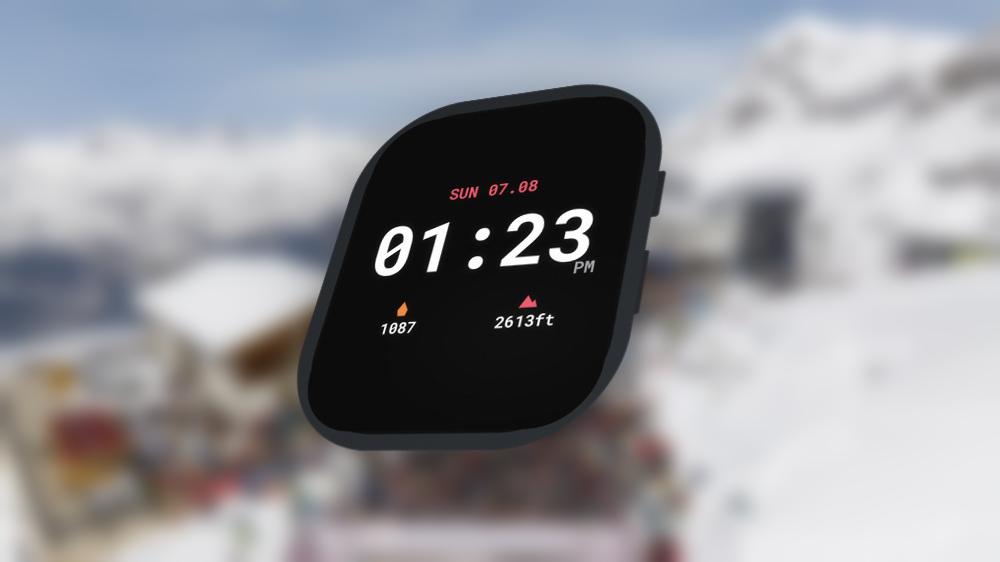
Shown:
**1:23**
